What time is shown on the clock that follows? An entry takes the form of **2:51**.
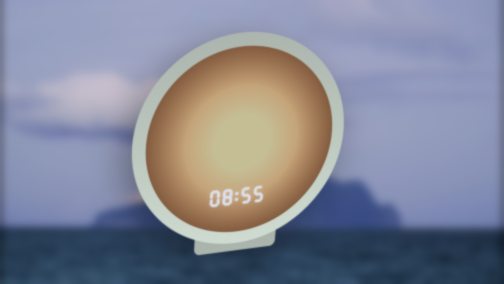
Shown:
**8:55**
